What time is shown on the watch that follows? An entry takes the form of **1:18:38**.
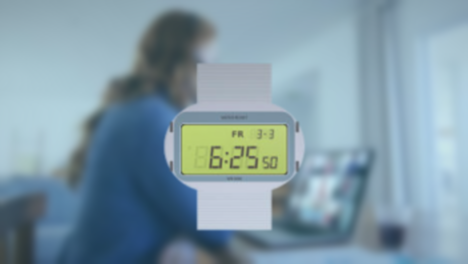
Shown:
**6:25:50**
